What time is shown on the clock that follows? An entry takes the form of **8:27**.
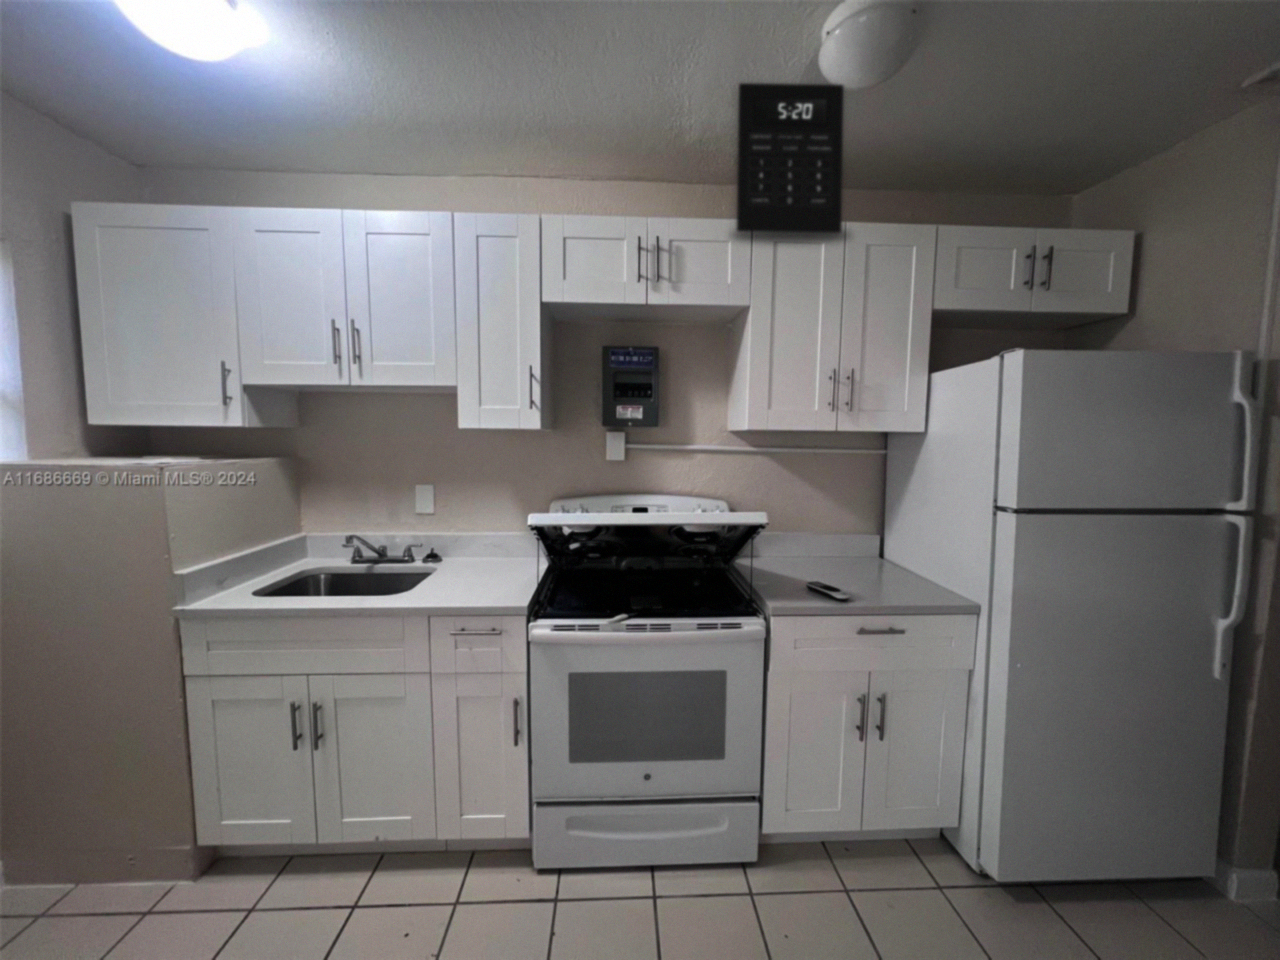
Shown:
**5:20**
